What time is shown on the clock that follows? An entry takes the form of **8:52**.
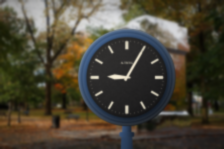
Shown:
**9:05**
